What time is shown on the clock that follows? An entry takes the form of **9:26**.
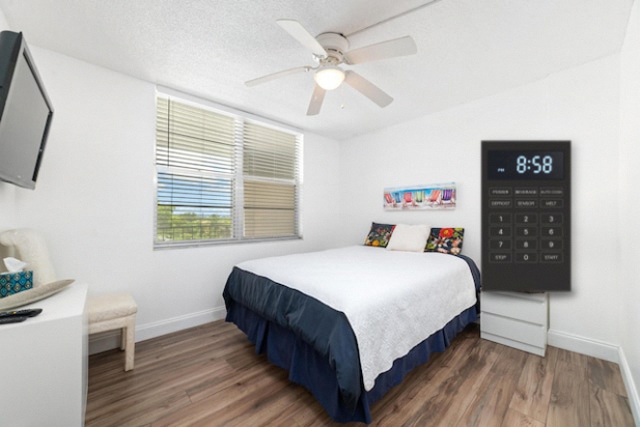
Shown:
**8:58**
